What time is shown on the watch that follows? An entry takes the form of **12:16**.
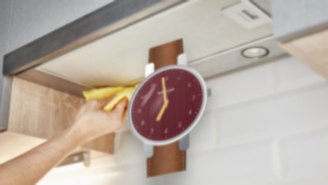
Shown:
**6:59**
